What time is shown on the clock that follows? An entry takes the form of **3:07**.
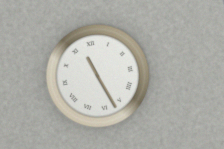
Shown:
**11:27**
